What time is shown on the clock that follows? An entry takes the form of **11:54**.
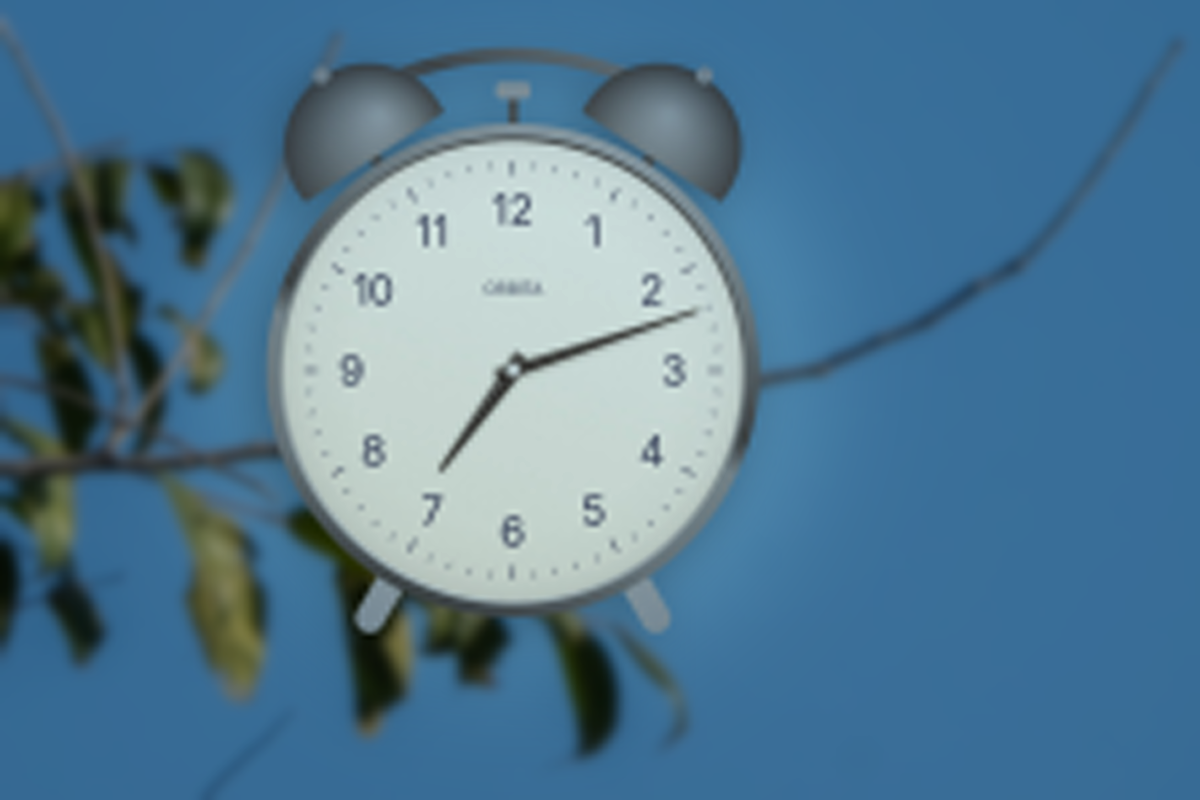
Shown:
**7:12**
